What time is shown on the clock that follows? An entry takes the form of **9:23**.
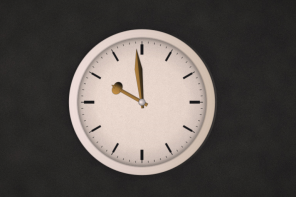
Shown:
**9:59**
